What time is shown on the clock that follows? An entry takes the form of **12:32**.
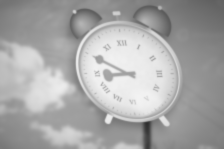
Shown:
**8:50**
